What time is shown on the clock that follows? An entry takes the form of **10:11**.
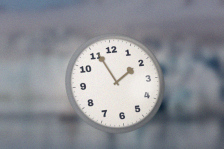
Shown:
**1:56**
